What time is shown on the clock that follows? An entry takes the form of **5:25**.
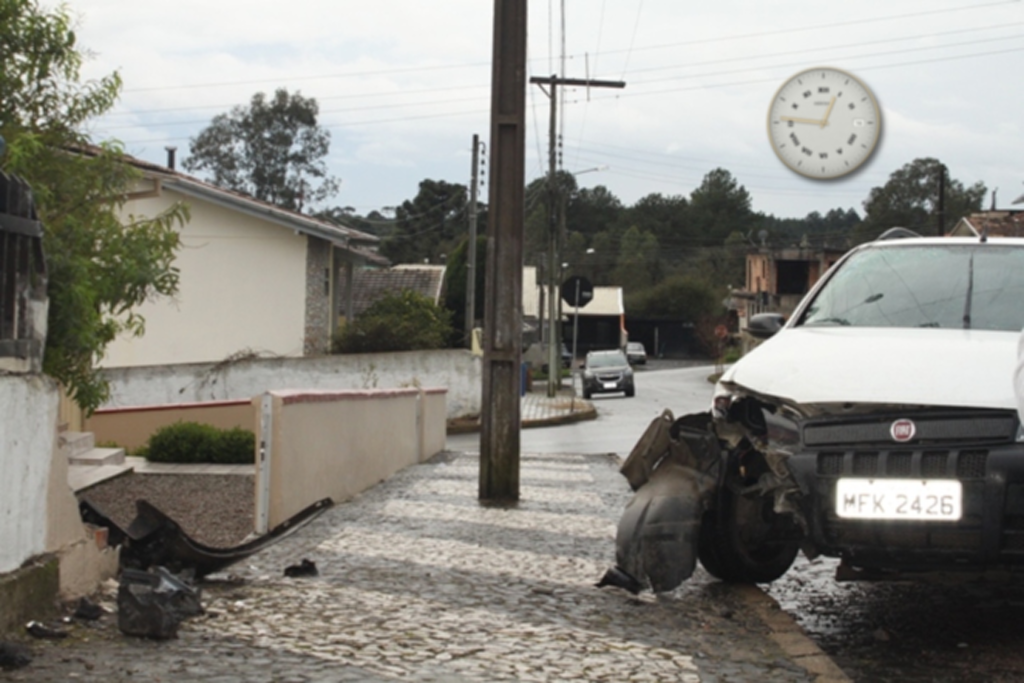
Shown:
**12:46**
